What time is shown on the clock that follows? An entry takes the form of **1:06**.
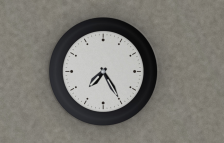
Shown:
**7:25**
